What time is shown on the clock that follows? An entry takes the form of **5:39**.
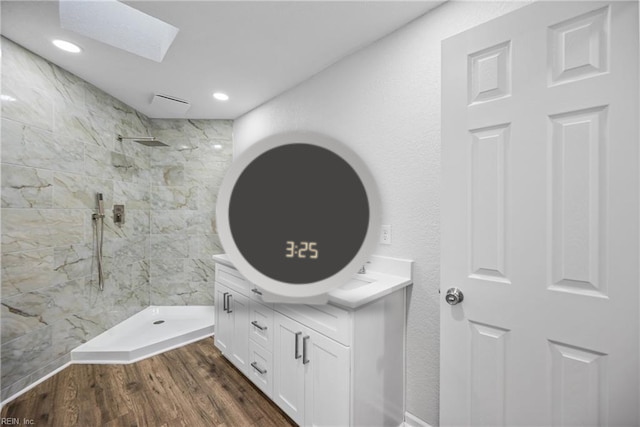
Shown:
**3:25**
